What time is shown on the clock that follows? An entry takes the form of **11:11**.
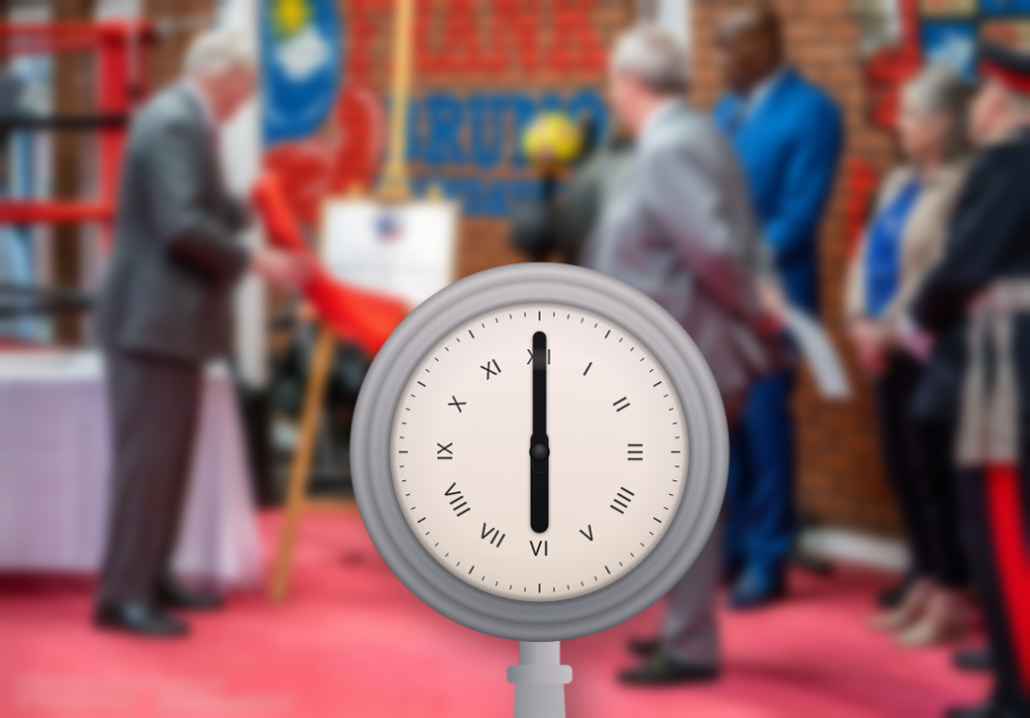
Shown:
**6:00**
